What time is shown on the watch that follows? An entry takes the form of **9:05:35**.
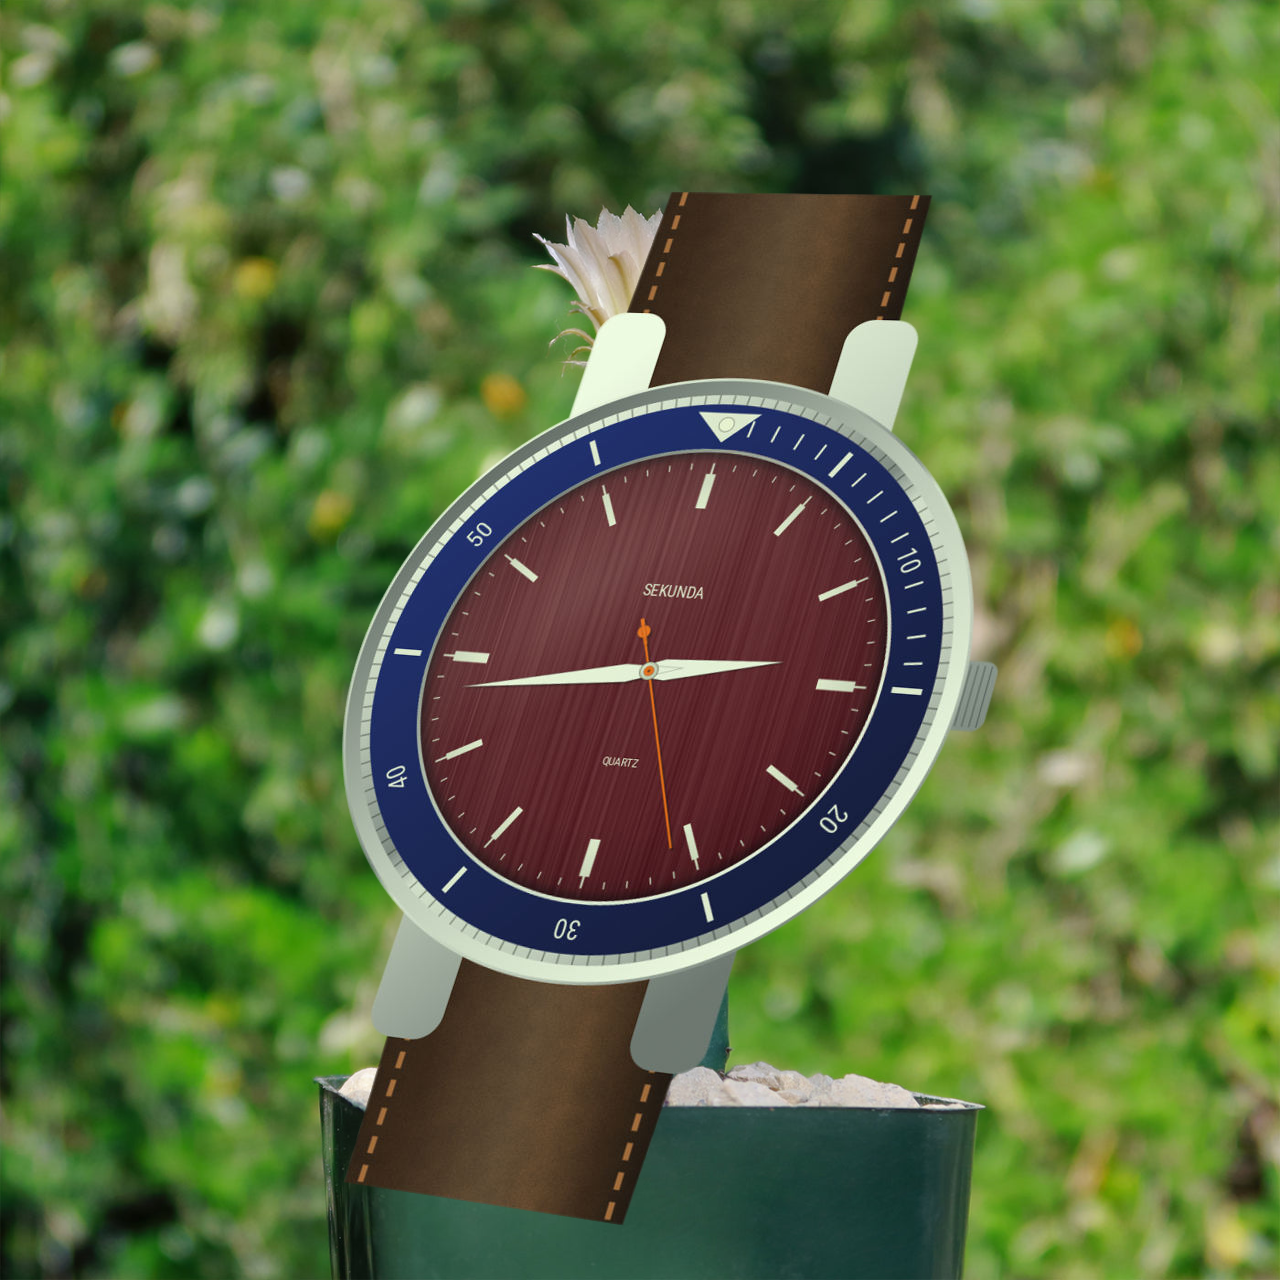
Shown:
**2:43:26**
